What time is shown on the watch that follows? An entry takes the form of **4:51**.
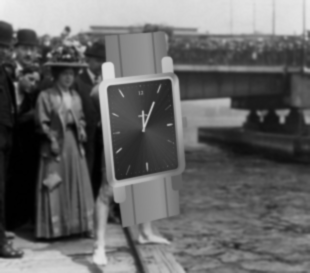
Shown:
**12:05**
